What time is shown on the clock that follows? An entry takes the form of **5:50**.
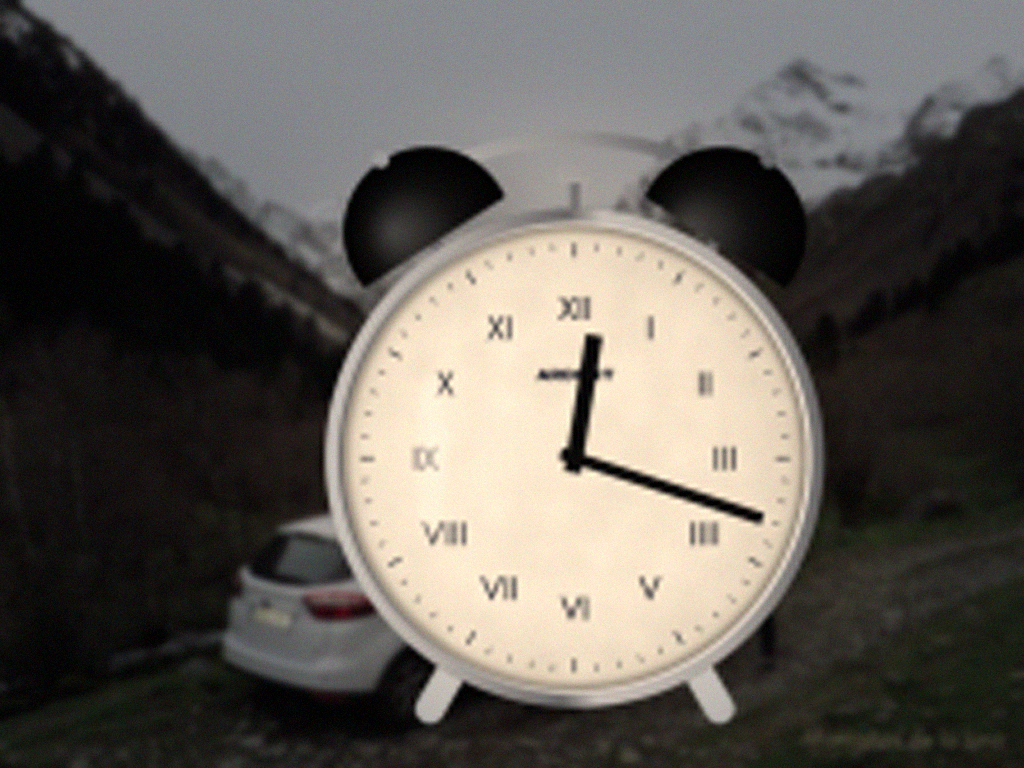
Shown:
**12:18**
